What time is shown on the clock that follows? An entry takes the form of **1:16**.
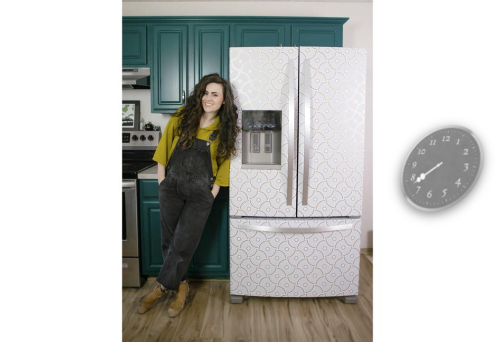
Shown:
**7:38**
